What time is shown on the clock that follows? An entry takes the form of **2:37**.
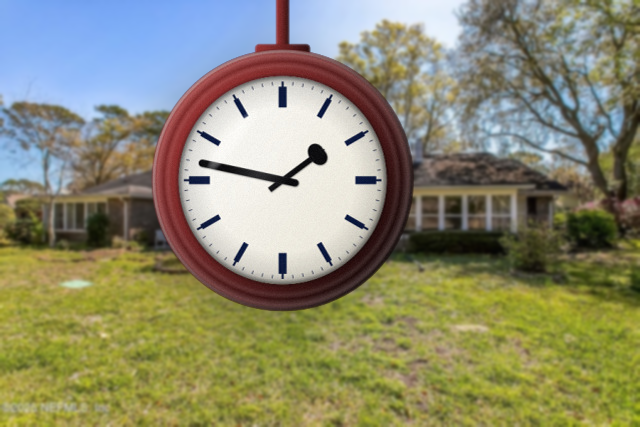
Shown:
**1:47**
